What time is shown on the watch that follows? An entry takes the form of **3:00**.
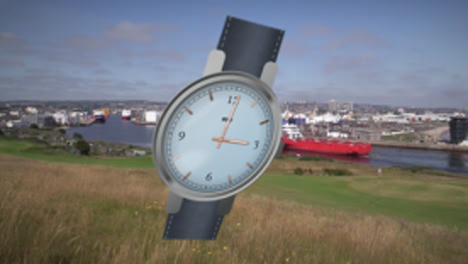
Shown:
**3:01**
